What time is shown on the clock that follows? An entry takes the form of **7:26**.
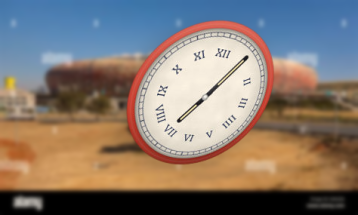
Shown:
**7:05**
